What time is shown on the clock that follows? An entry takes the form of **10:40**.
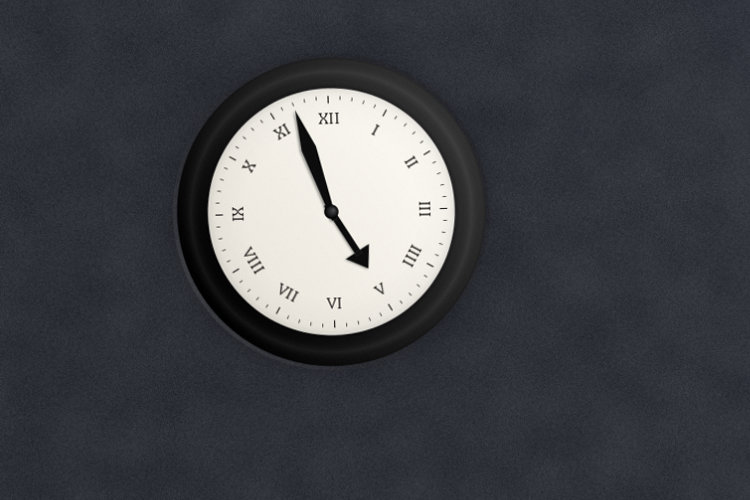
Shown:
**4:57**
